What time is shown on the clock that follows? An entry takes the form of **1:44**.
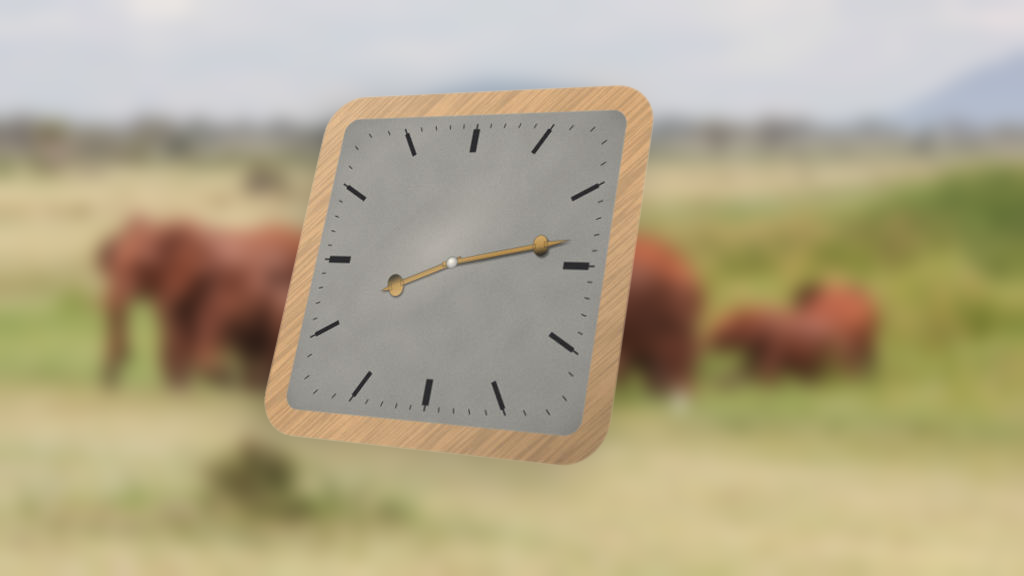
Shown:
**8:13**
